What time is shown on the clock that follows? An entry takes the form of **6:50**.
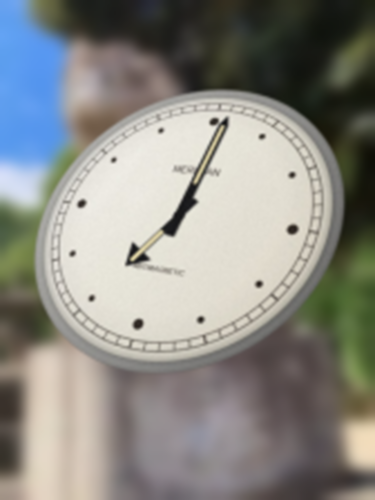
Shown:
**7:01**
